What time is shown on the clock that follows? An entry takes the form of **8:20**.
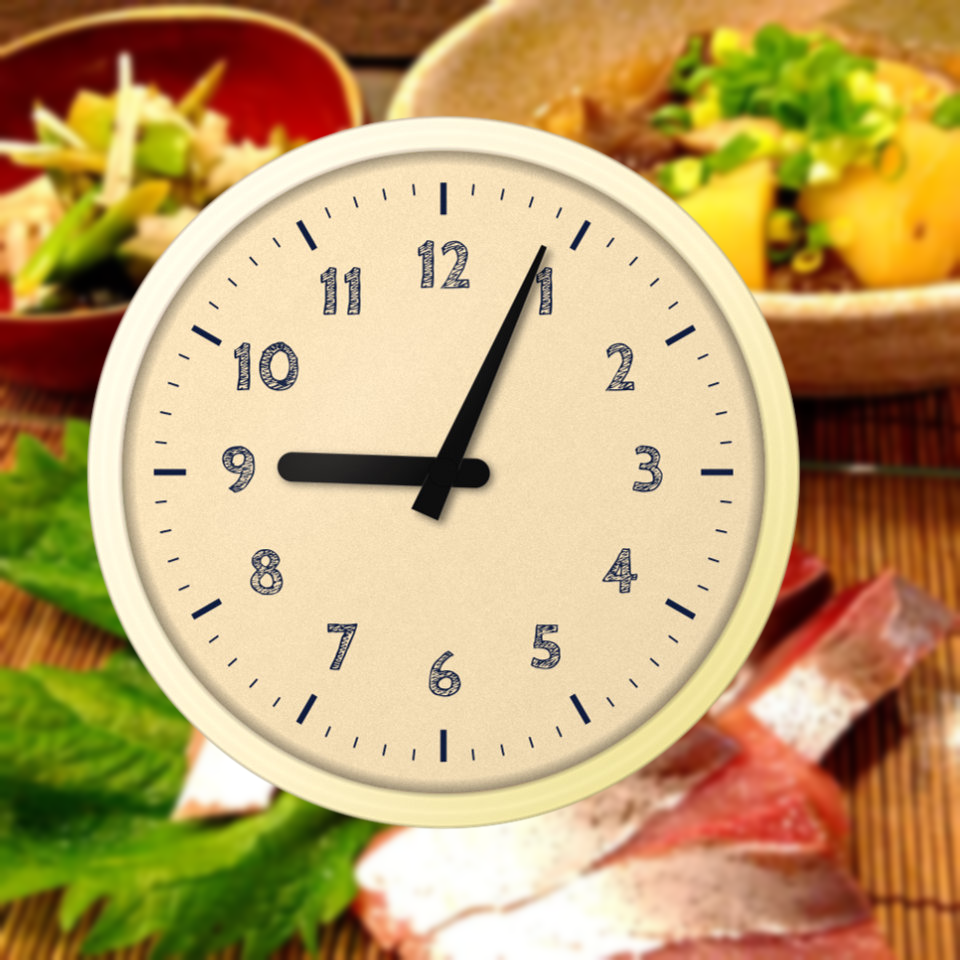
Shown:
**9:04**
